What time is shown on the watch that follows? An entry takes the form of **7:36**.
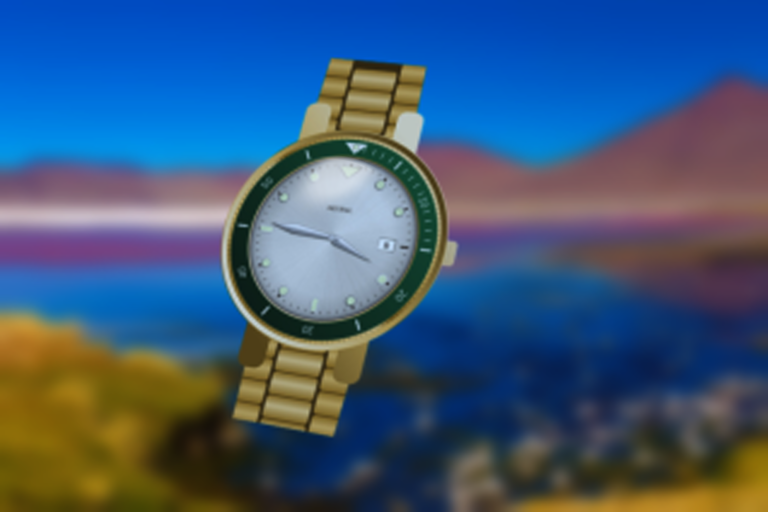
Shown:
**3:46**
